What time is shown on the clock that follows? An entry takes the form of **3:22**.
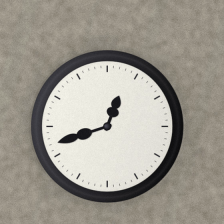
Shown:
**12:42**
